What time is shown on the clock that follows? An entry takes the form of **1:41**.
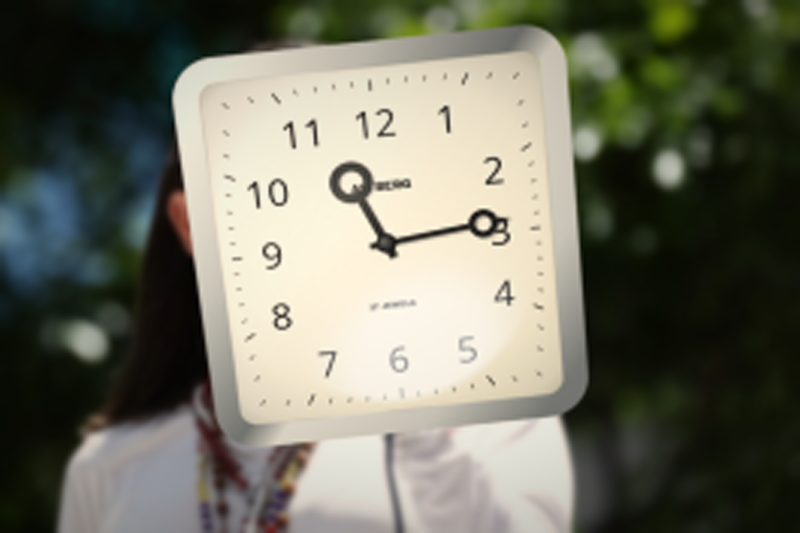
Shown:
**11:14**
